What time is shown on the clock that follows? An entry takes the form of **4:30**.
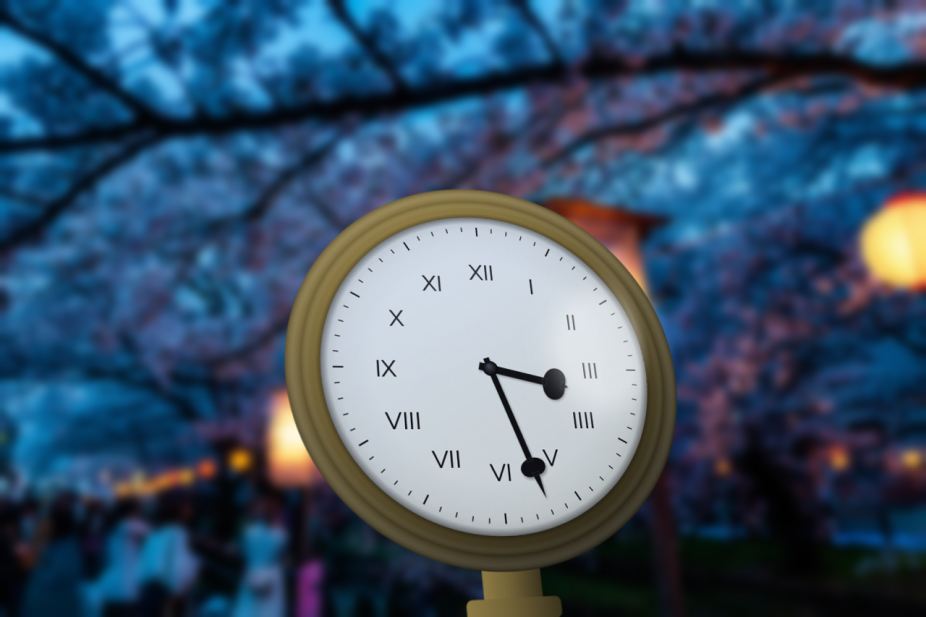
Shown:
**3:27**
